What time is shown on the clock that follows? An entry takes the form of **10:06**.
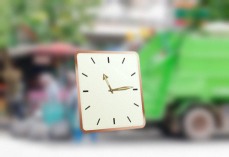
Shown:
**11:14**
